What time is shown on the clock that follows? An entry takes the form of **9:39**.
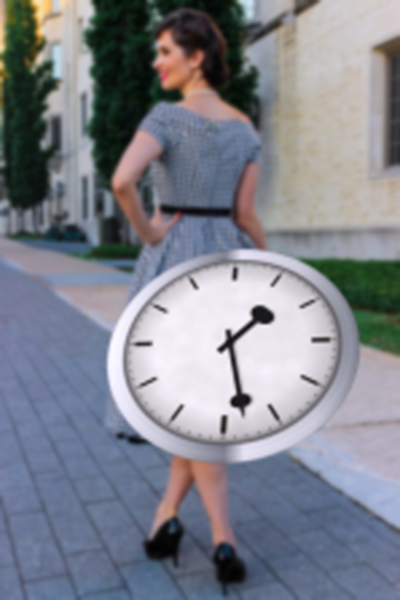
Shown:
**1:28**
